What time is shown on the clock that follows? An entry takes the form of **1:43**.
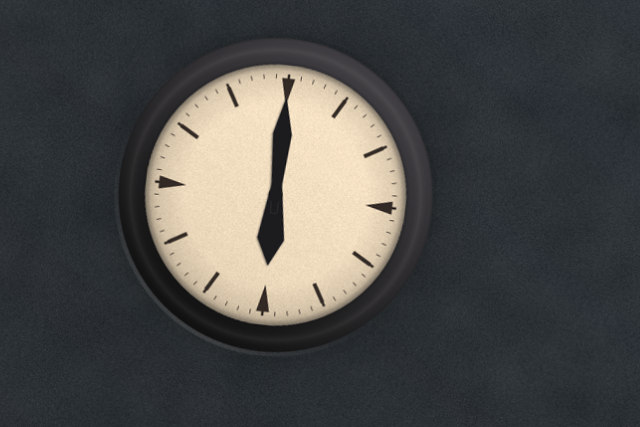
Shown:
**6:00**
